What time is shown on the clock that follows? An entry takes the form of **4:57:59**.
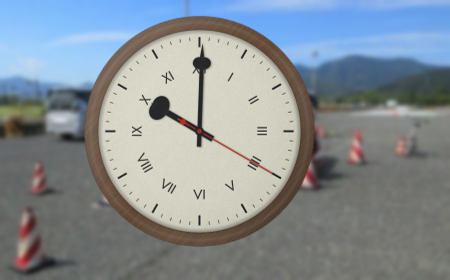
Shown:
**10:00:20**
